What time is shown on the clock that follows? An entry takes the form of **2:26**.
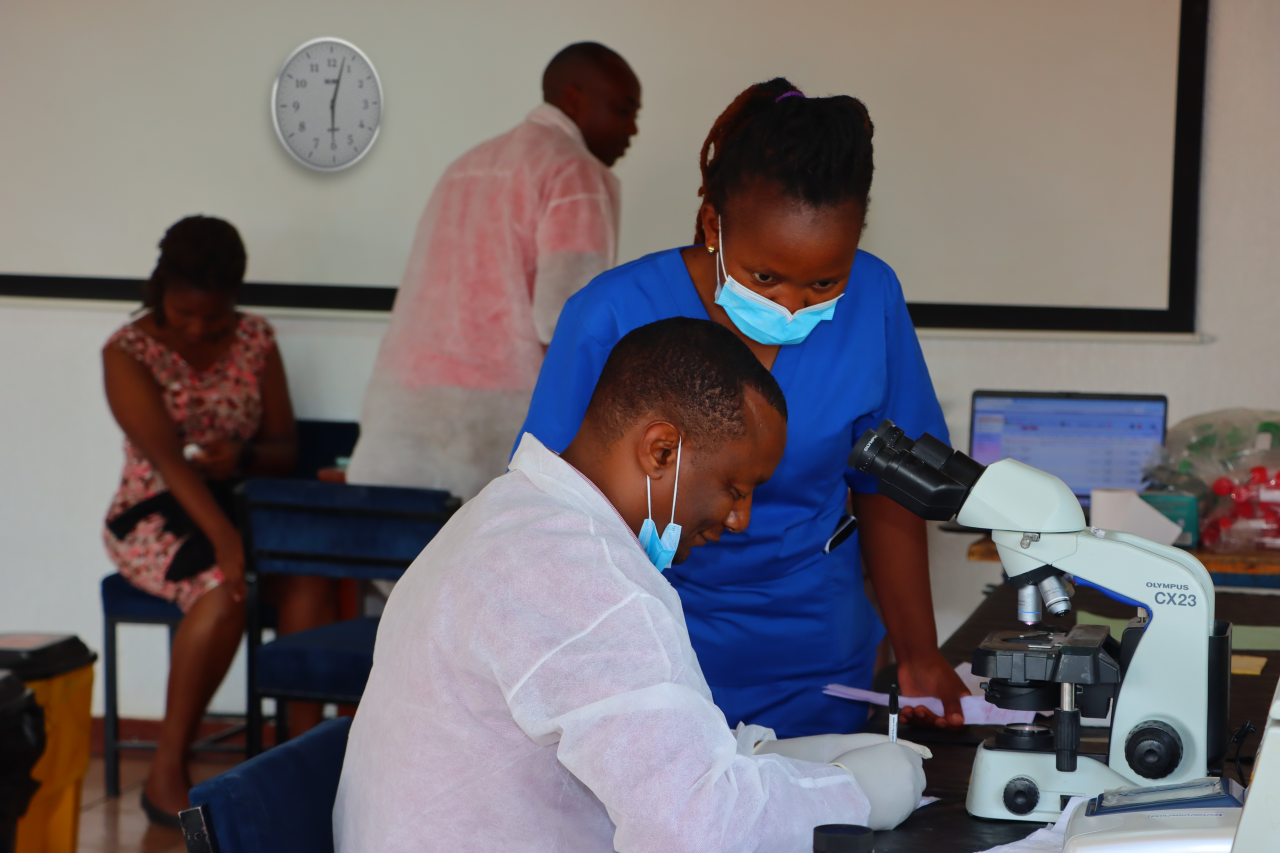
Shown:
**6:03**
